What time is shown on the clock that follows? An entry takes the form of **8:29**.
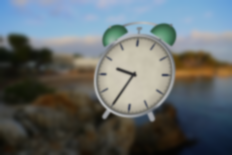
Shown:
**9:35**
